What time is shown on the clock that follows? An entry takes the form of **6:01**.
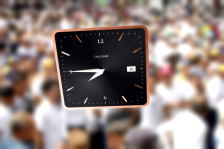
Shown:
**7:45**
